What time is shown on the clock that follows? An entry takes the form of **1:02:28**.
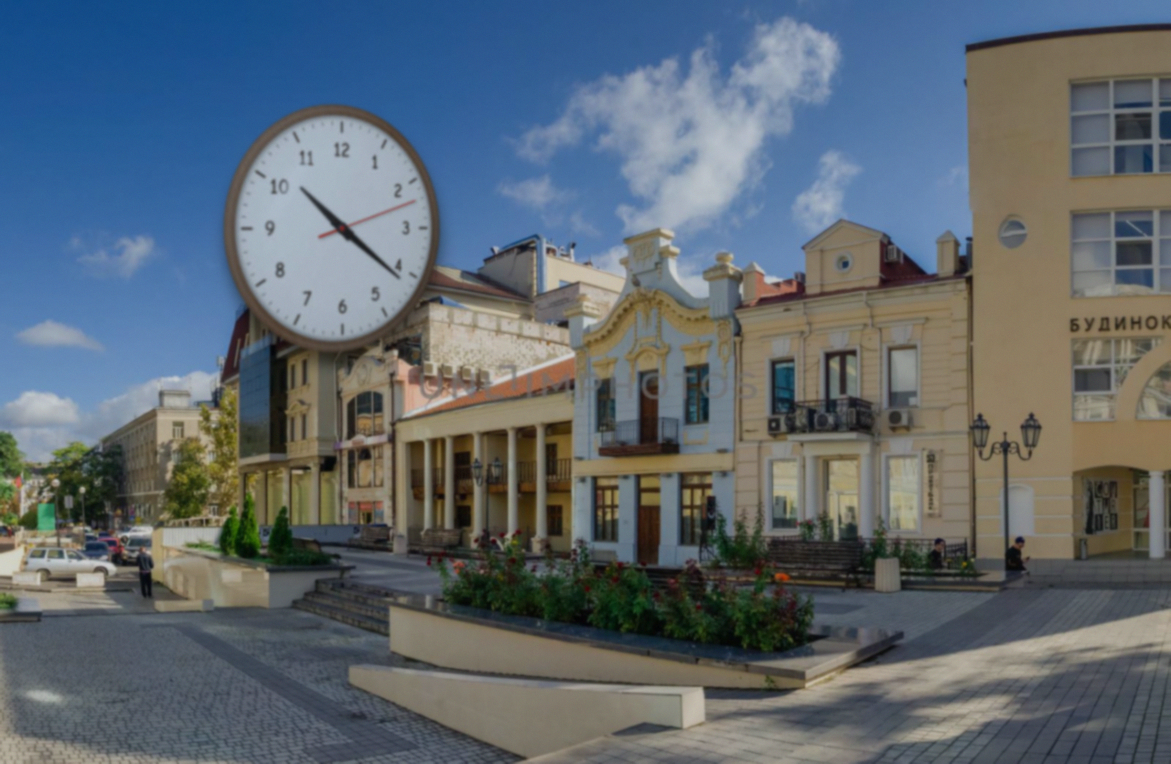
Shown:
**10:21:12**
